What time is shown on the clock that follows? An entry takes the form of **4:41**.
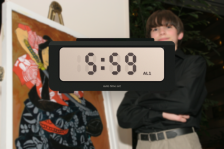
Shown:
**5:59**
